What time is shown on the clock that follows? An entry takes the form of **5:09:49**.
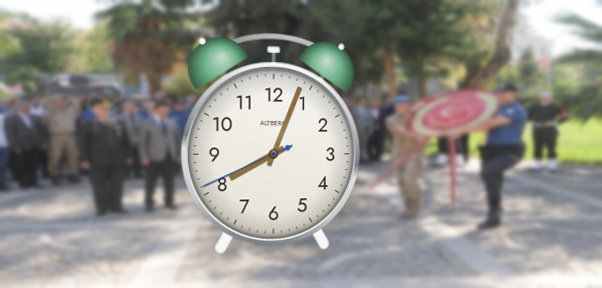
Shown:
**8:03:41**
